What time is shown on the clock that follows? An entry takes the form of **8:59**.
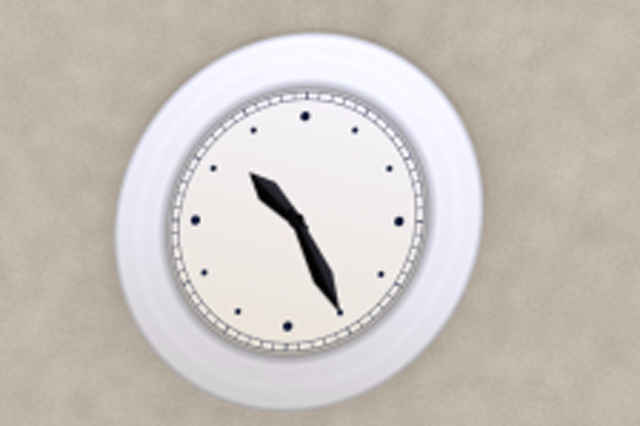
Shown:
**10:25**
